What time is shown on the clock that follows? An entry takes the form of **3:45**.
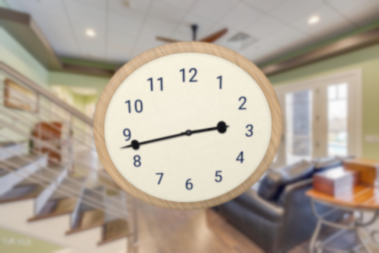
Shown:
**2:43**
